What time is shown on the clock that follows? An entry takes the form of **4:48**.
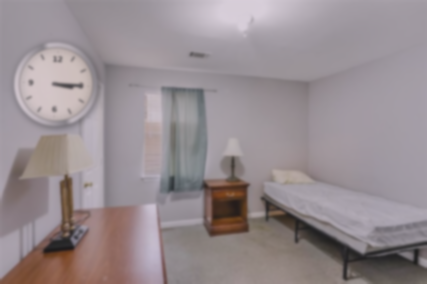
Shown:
**3:15**
